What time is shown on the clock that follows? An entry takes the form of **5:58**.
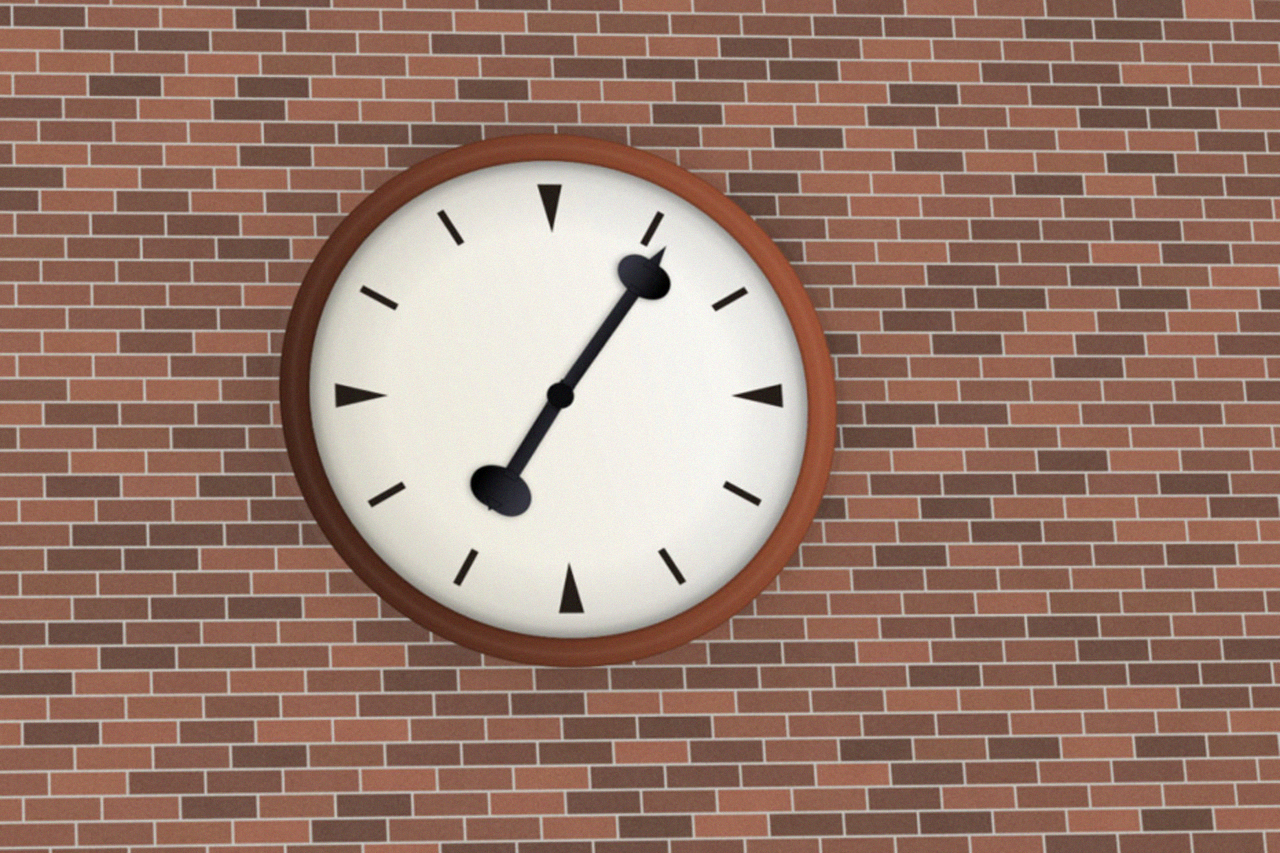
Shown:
**7:06**
